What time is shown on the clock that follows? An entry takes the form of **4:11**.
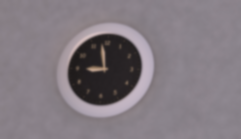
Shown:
**8:58**
